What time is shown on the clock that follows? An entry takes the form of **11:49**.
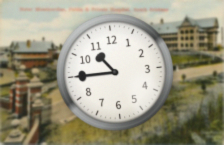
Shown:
**10:45**
